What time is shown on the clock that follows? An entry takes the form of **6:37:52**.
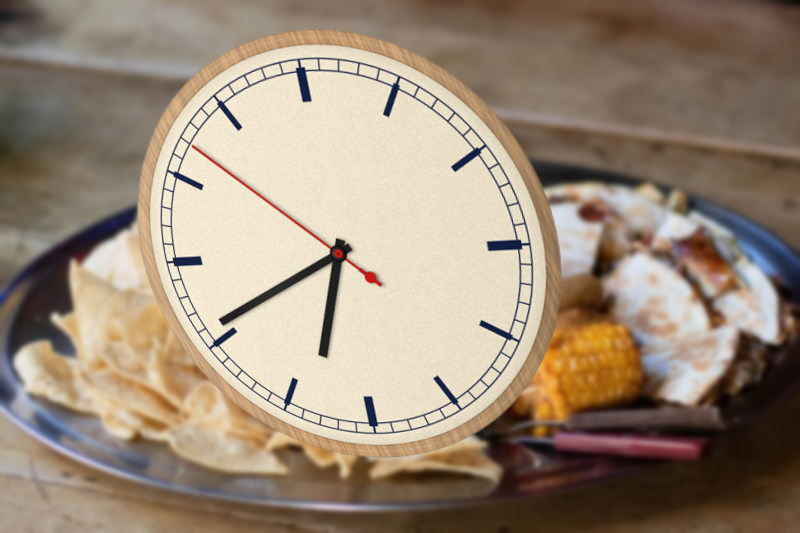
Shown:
**6:40:52**
